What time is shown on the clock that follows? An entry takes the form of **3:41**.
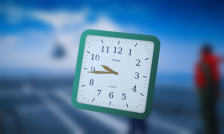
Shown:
**9:44**
